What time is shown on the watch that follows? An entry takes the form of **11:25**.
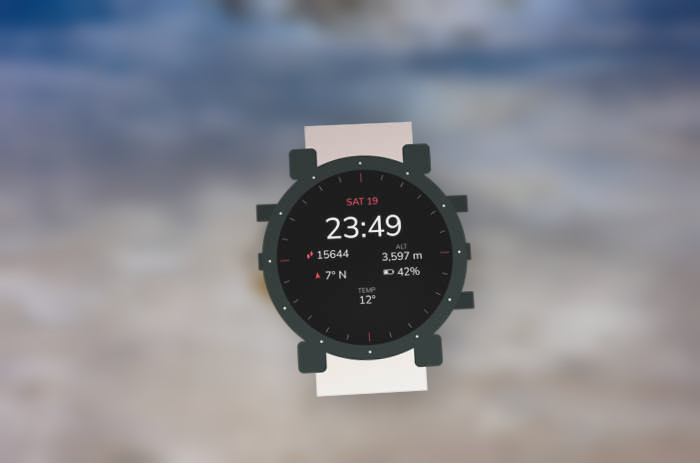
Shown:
**23:49**
